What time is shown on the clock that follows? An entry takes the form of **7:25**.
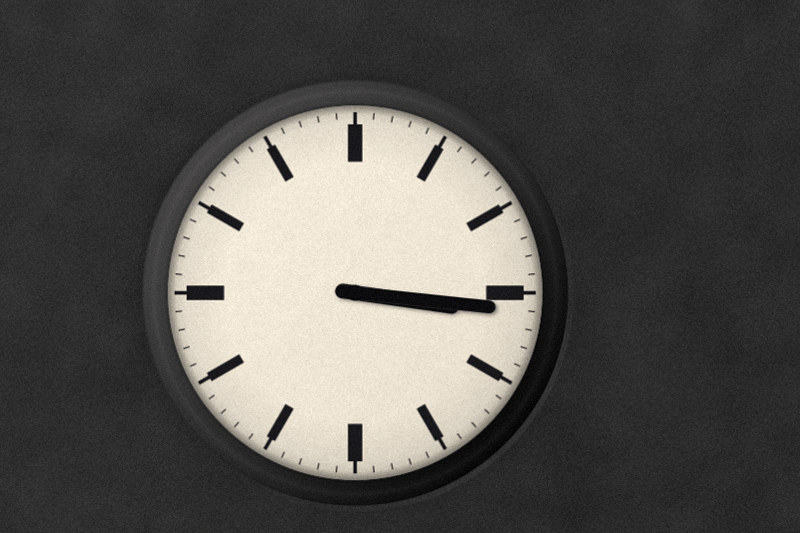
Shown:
**3:16**
